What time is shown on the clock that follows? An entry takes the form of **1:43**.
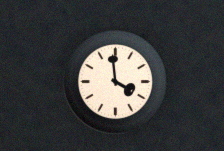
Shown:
**3:59**
